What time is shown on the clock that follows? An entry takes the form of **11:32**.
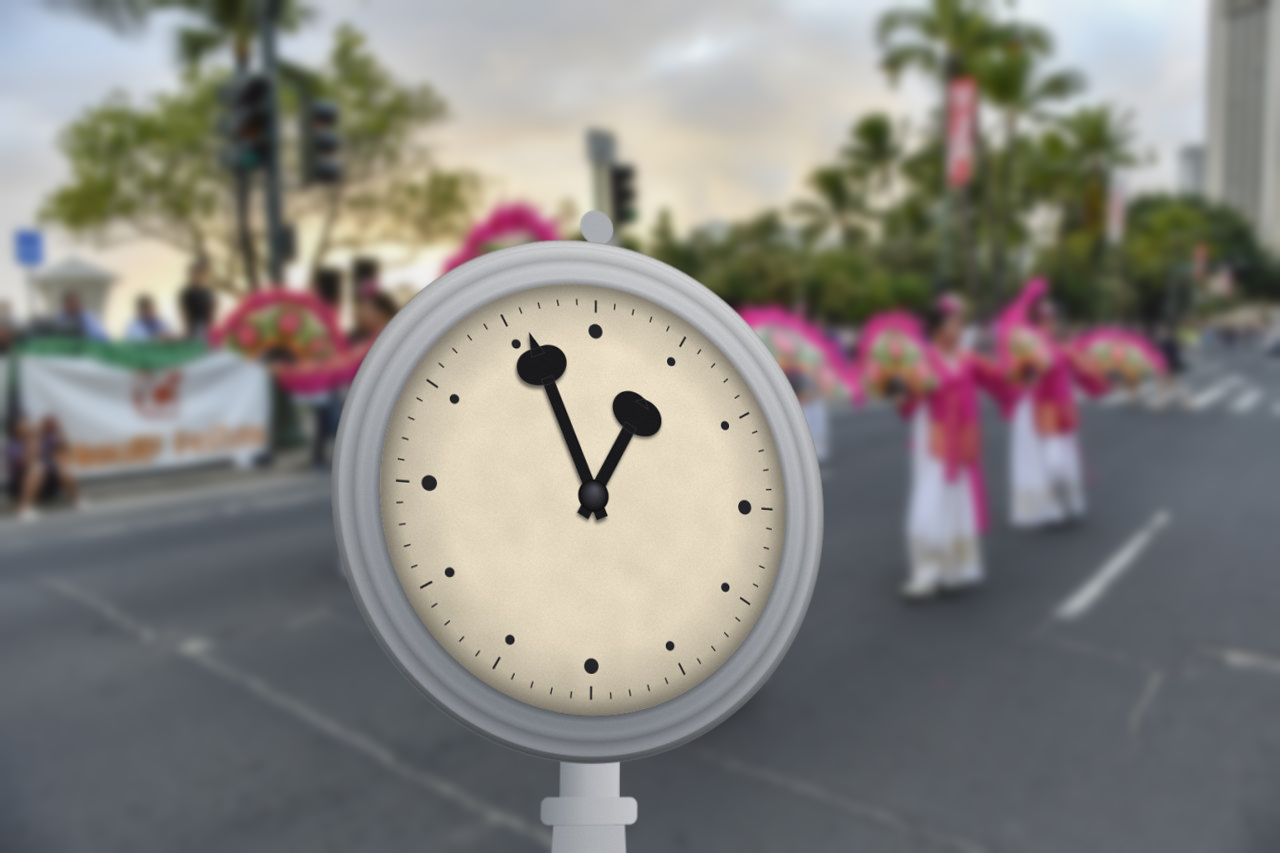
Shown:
**12:56**
